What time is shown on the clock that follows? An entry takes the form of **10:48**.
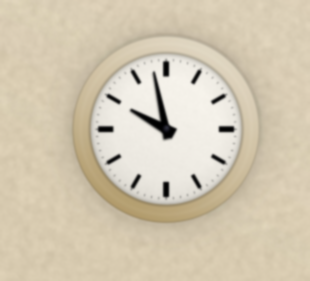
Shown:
**9:58**
